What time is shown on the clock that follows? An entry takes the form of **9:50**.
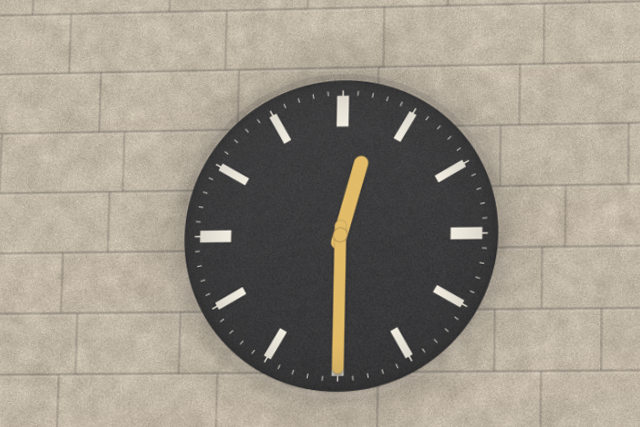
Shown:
**12:30**
